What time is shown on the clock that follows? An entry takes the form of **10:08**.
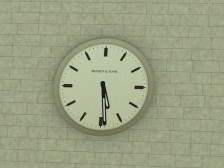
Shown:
**5:29**
